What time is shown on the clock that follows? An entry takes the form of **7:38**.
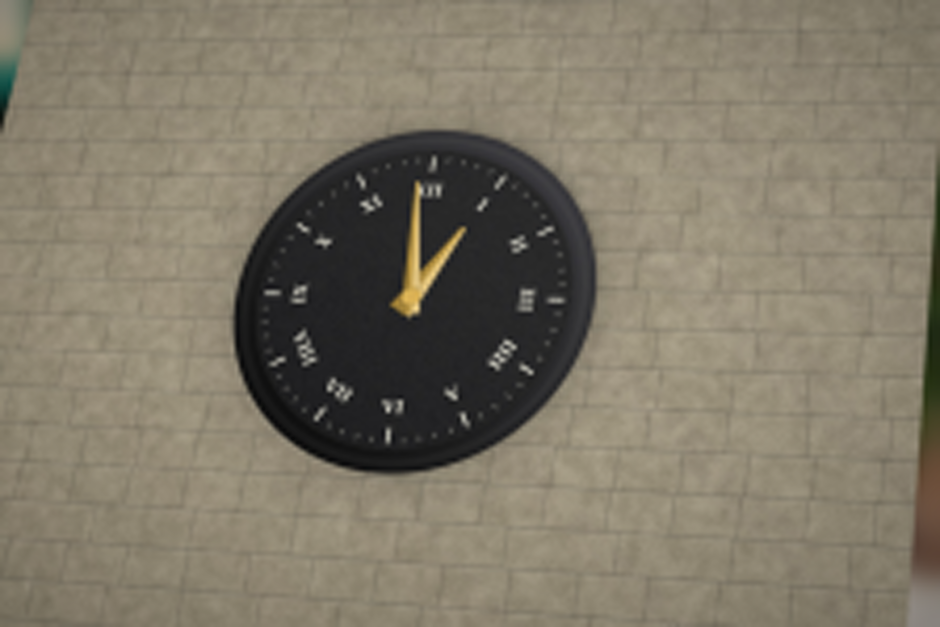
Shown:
**12:59**
